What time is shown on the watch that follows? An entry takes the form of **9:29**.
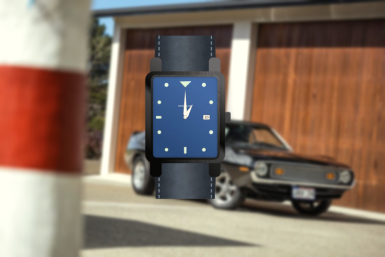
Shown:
**1:00**
